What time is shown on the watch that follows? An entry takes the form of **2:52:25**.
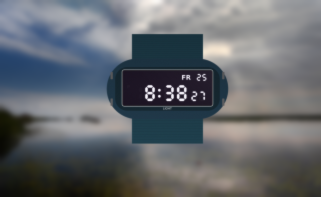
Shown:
**8:38:27**
